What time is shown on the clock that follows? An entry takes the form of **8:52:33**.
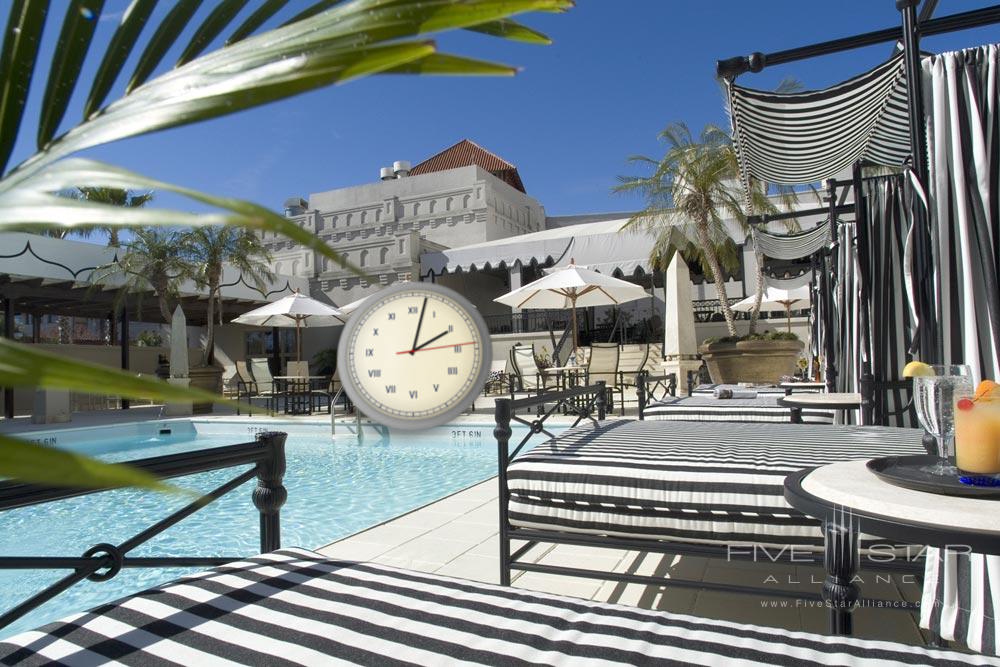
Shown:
**2:02:14**
